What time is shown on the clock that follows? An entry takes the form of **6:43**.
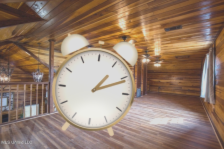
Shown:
**1:11**
